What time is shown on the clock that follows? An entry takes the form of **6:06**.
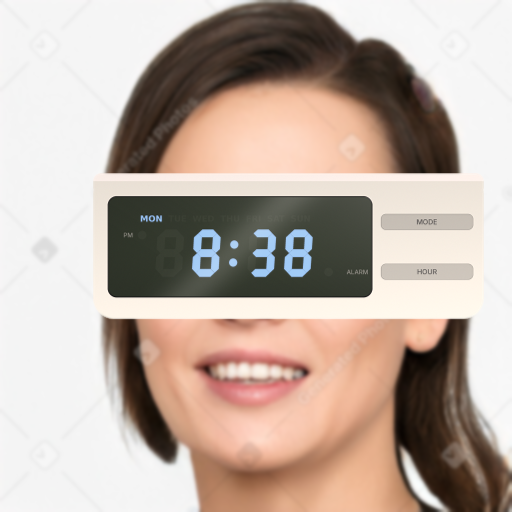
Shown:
**8:38**
